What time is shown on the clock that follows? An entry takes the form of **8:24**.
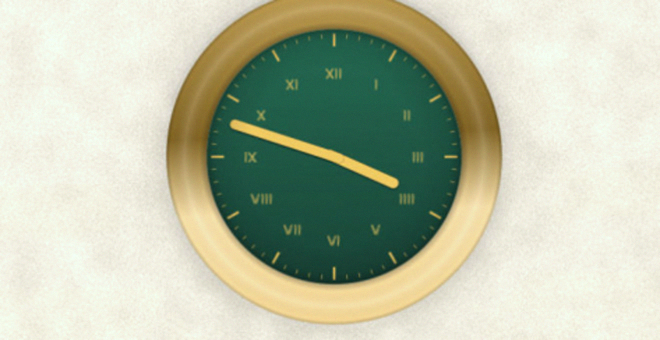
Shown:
**3:48**
